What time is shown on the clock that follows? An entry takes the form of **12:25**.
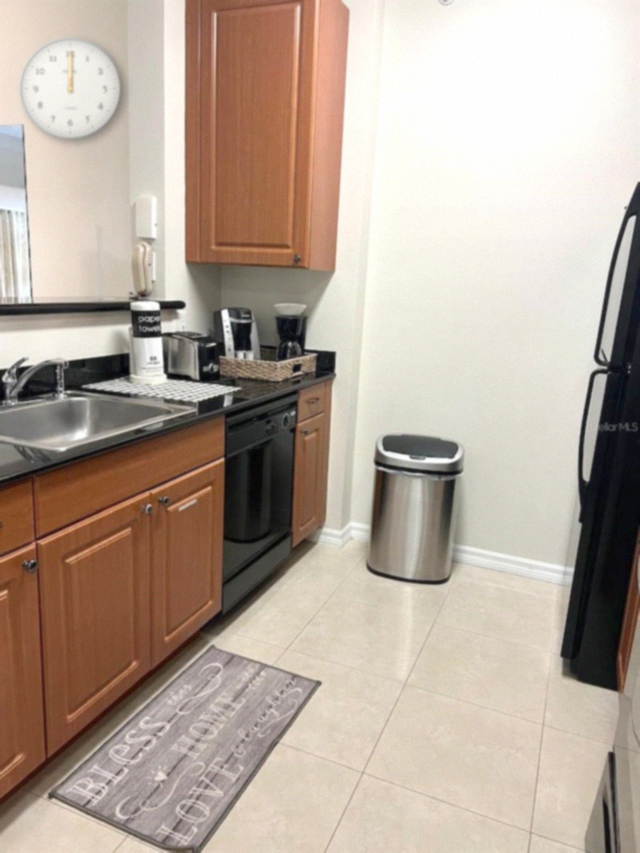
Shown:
**12:00**
